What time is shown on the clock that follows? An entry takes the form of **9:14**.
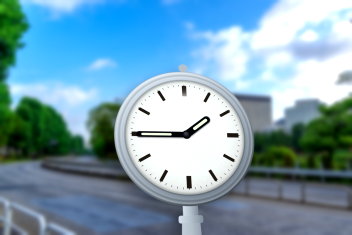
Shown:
**1:45**
